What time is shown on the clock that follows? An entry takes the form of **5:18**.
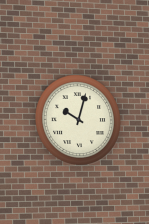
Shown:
**10:03**
